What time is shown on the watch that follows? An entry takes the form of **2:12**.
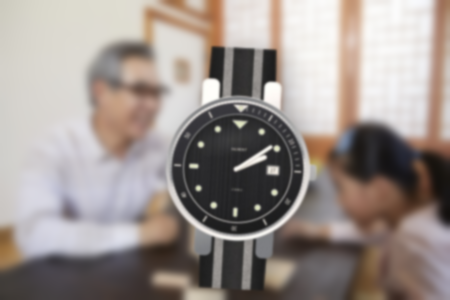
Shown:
**2:09**
